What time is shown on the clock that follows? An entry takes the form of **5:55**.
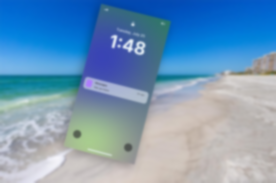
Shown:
**1:48**
